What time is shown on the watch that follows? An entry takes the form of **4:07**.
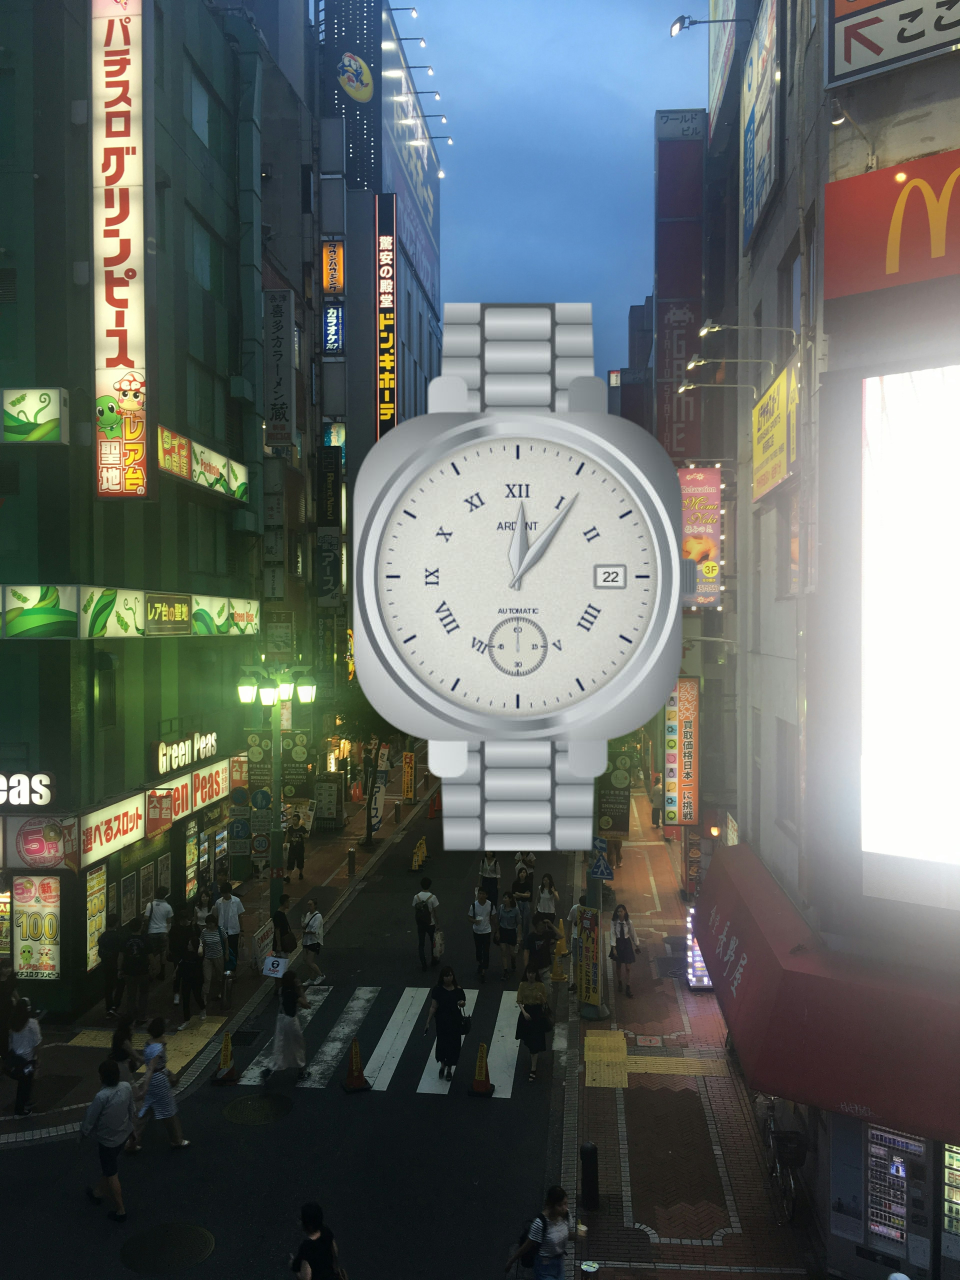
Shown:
**12:06**
